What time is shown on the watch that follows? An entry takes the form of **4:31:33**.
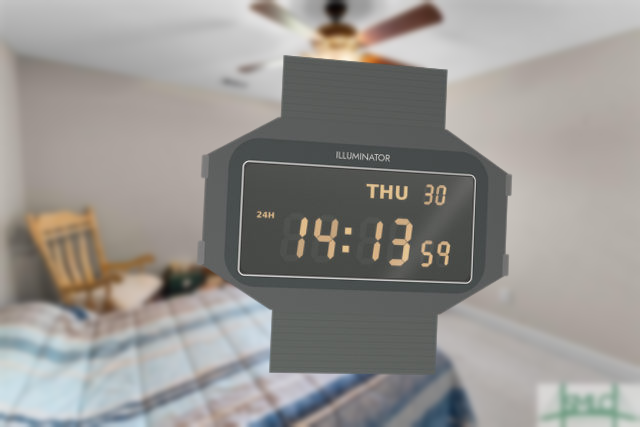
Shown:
**14:13:59**
